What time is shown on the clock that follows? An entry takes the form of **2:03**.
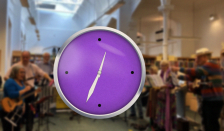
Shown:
**12:34**
